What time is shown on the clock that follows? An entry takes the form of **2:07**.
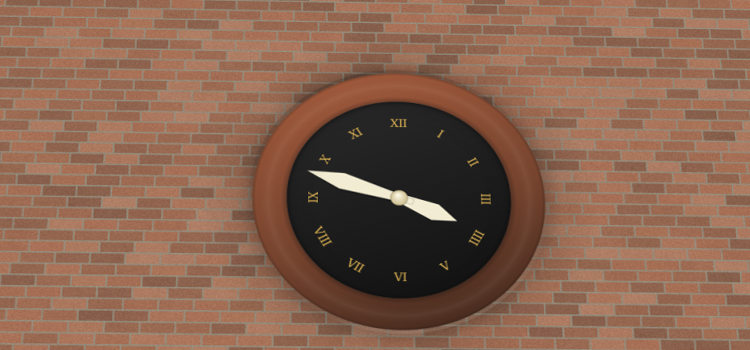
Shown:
**3:48**
